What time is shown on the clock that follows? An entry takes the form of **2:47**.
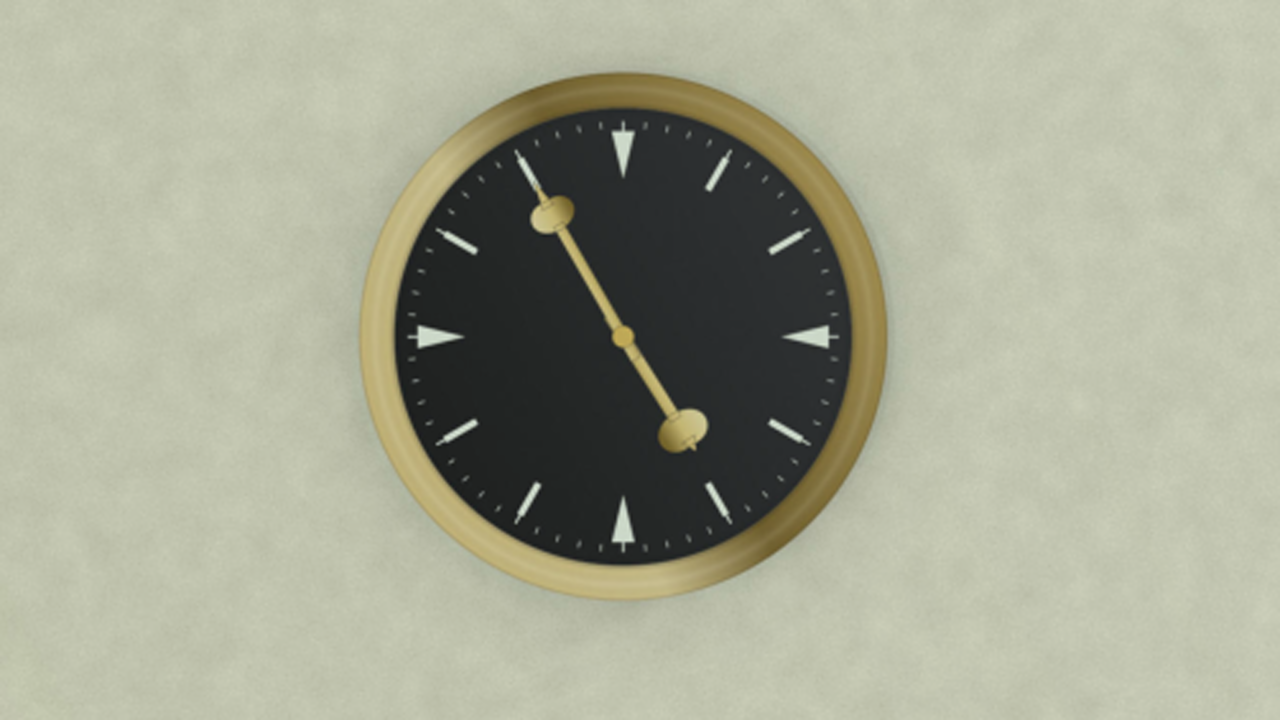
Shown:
**4:55**
